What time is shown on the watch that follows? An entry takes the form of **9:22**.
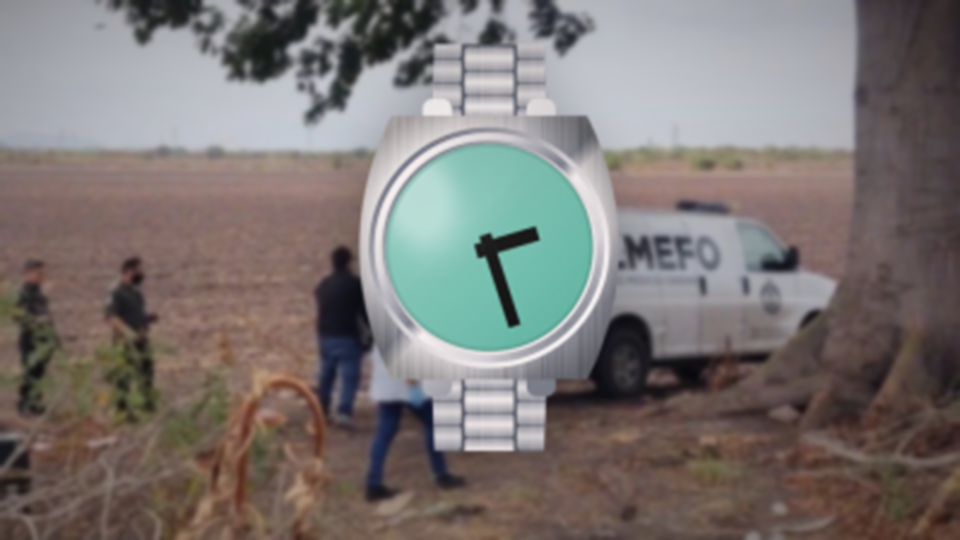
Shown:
**2:27**
